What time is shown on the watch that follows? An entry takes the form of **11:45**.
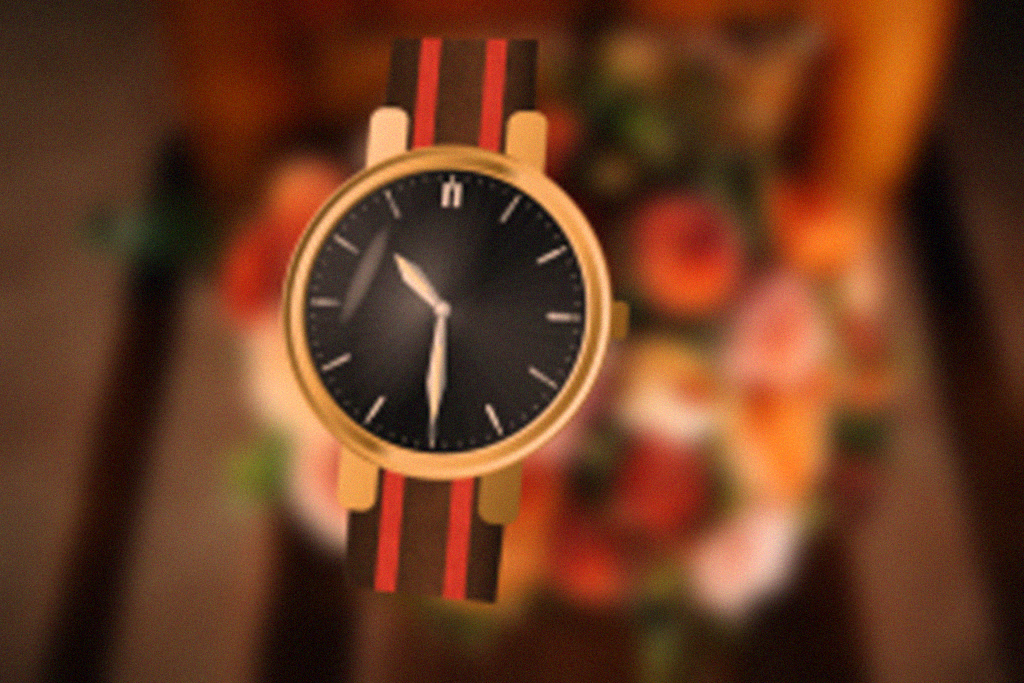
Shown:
**10:30**
